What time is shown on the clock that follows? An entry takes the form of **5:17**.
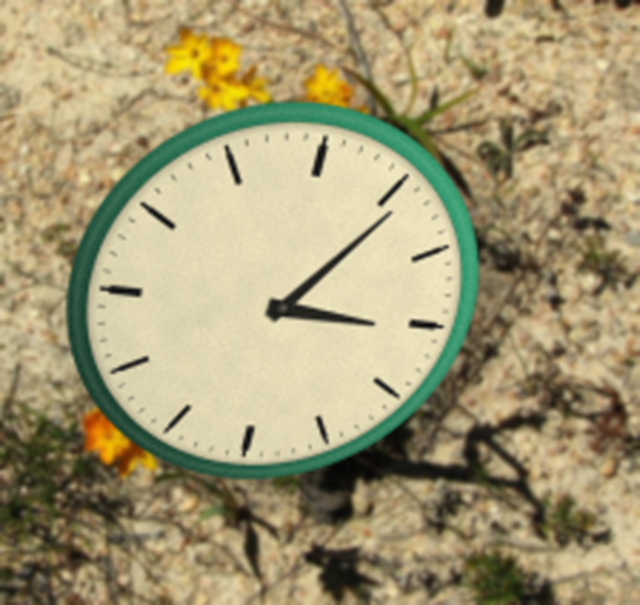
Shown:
**3:06**
